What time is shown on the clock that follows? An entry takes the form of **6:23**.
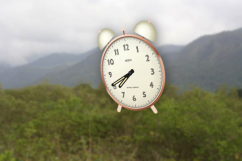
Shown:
**7:41**
